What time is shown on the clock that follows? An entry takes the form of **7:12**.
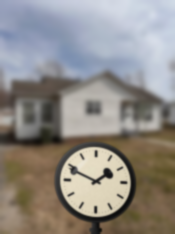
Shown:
**1:49**
